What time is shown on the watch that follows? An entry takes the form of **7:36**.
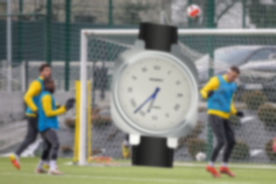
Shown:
**6:37**
